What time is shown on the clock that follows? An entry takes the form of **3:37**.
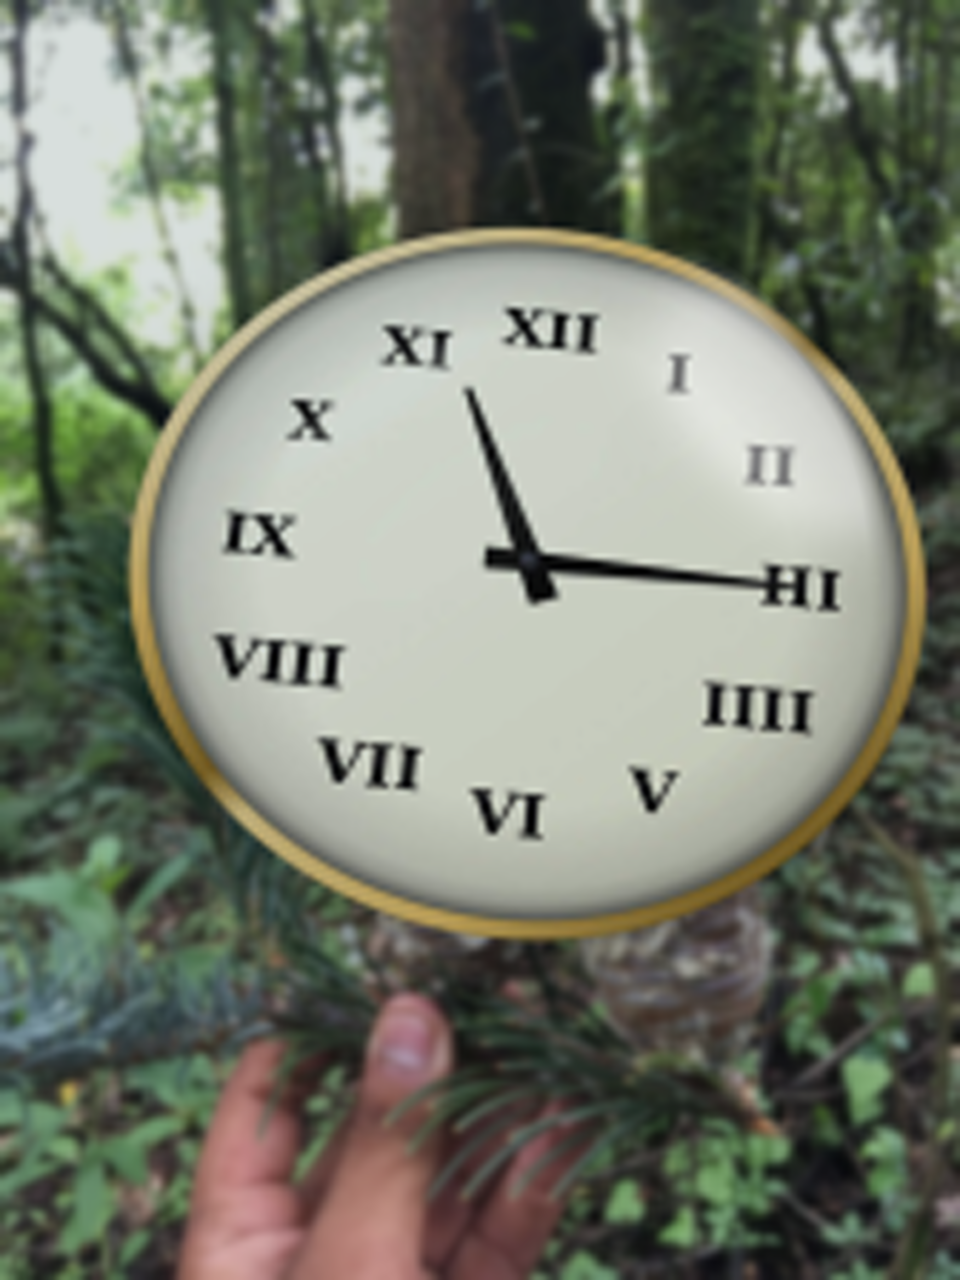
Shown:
**11:15**
